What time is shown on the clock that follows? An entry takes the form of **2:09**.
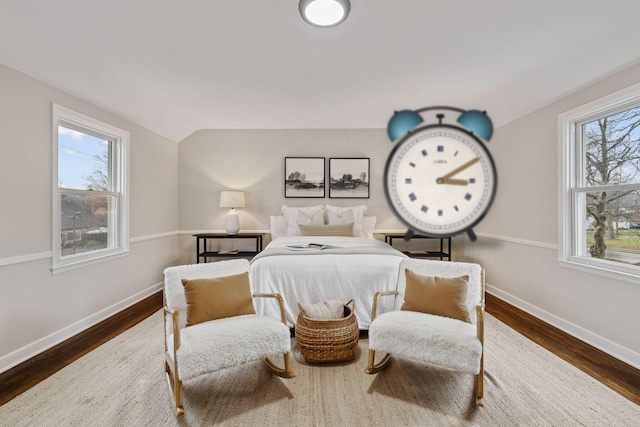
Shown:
**3:10**
